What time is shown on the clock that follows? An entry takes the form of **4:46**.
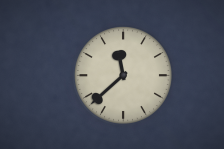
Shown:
**11:38**
